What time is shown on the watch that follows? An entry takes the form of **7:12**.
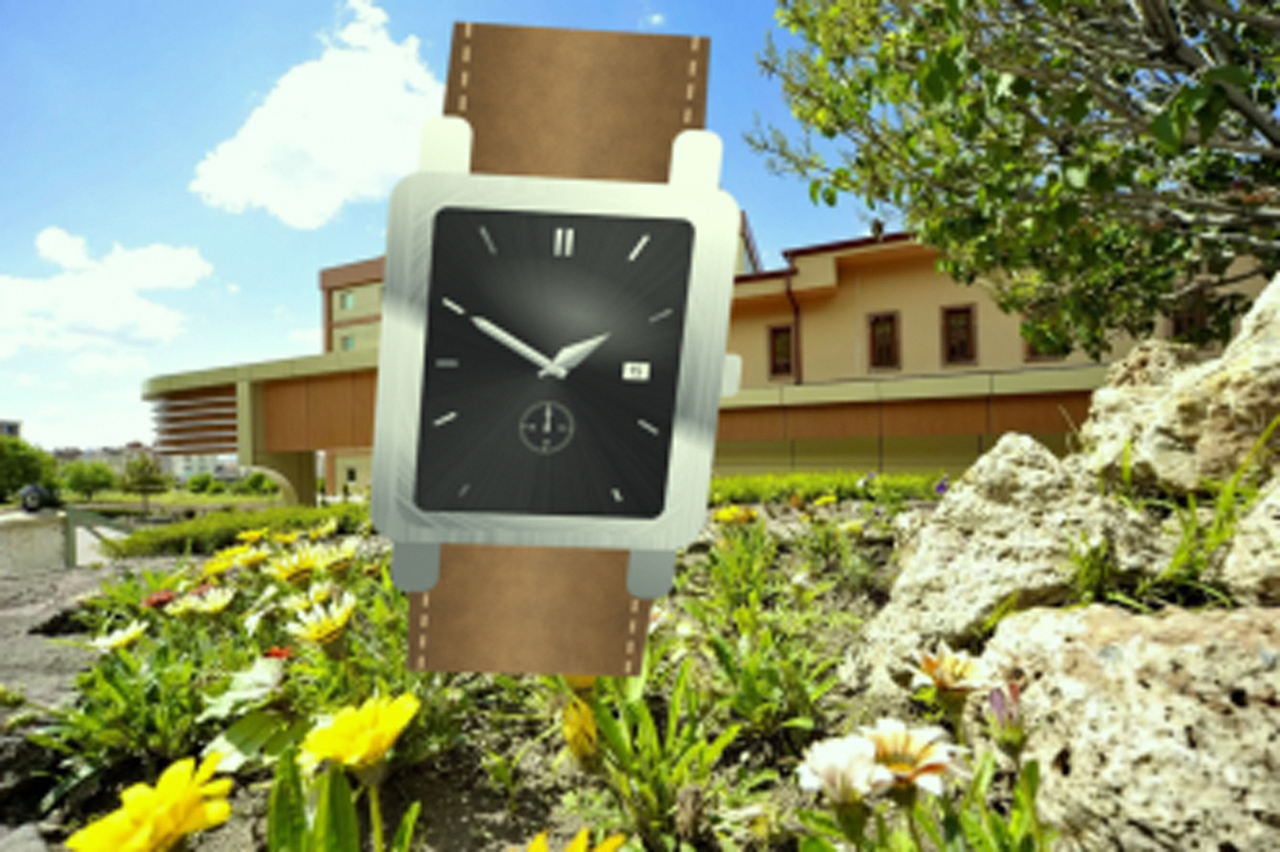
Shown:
**1:50**
